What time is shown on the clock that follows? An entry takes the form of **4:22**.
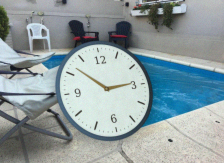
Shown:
**2:52**
